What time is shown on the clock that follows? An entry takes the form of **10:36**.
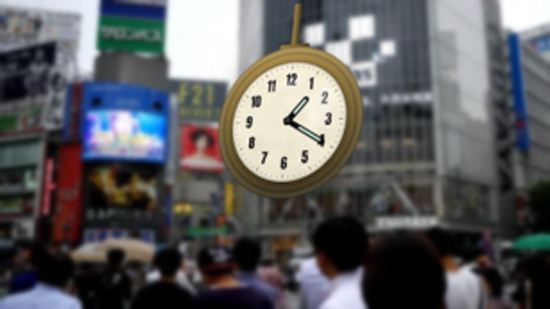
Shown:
**1:20**
